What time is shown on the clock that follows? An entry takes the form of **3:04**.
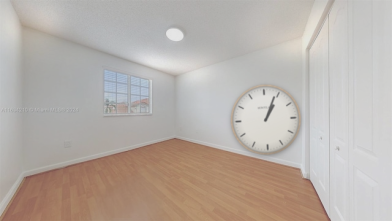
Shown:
**1:04**
